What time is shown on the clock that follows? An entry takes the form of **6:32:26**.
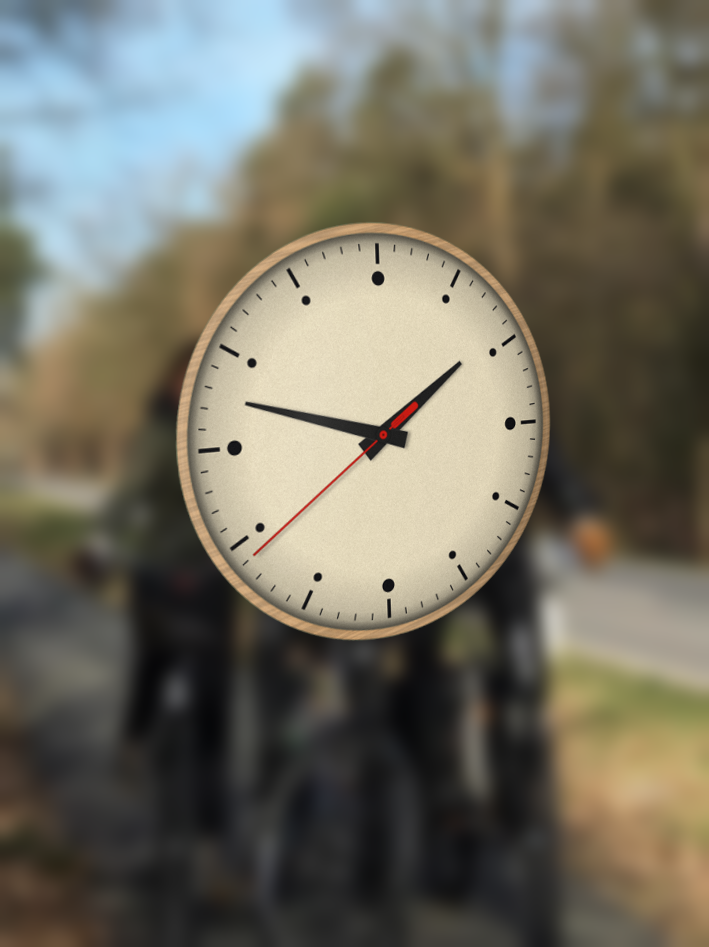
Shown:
**1:47:39**
